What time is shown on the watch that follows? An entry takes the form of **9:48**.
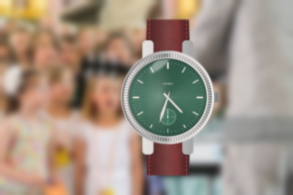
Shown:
**4:33**
